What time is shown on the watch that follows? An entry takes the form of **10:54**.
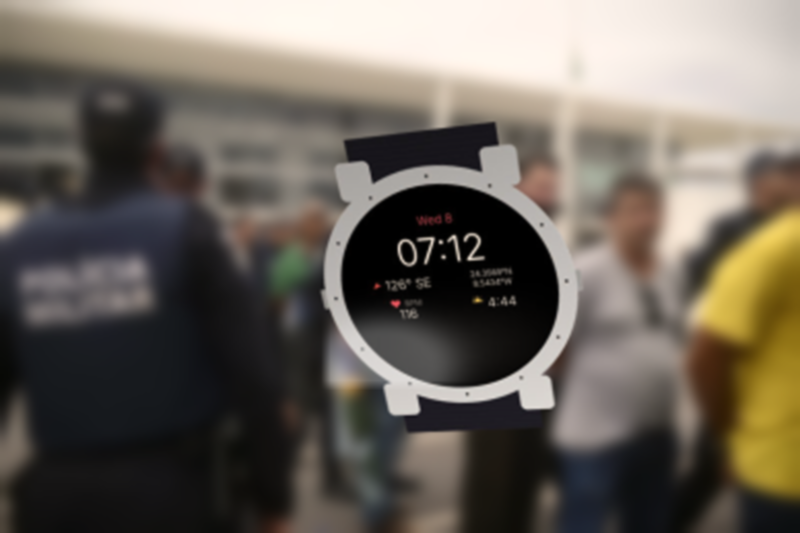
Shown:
**7:12**
